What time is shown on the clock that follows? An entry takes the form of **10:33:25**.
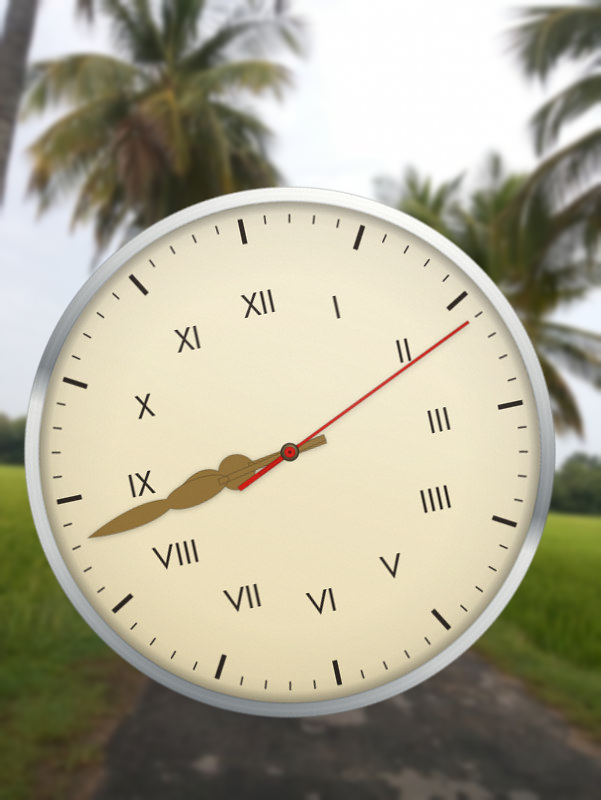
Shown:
**8:43:11**
